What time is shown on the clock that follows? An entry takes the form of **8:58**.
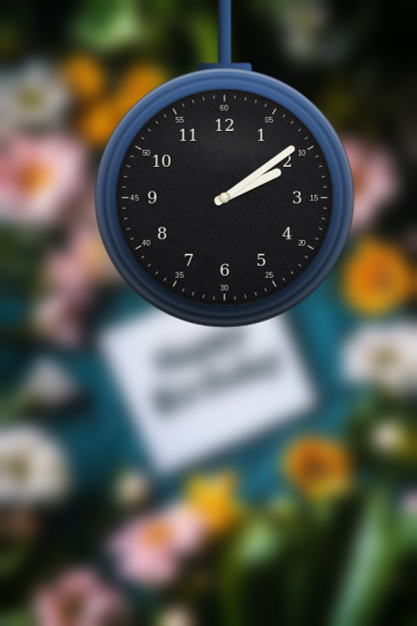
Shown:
**2:09**
